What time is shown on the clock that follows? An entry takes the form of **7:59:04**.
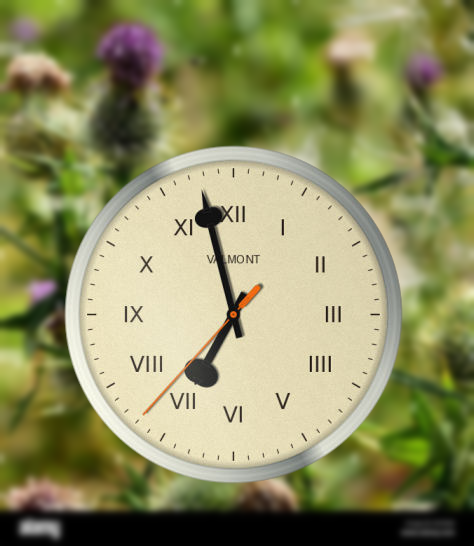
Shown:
**6:57:37**
